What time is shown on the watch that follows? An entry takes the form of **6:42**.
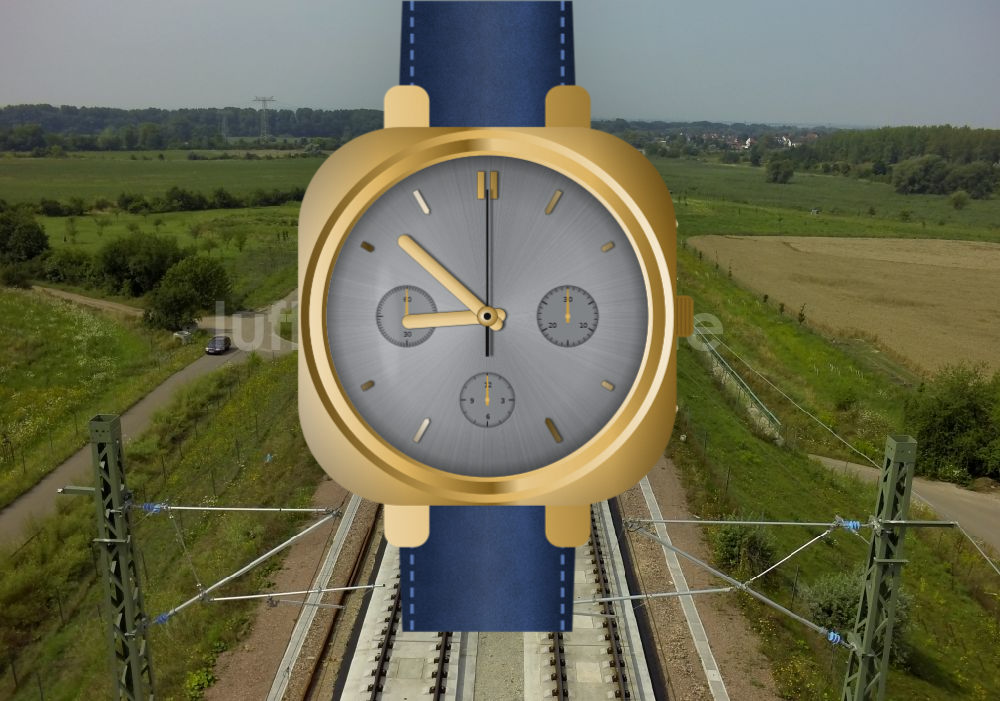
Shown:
**8:52**
